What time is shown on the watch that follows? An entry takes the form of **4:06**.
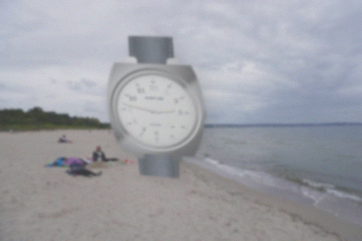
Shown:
**2:47**
